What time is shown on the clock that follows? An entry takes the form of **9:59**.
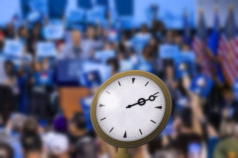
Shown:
**2:11**
